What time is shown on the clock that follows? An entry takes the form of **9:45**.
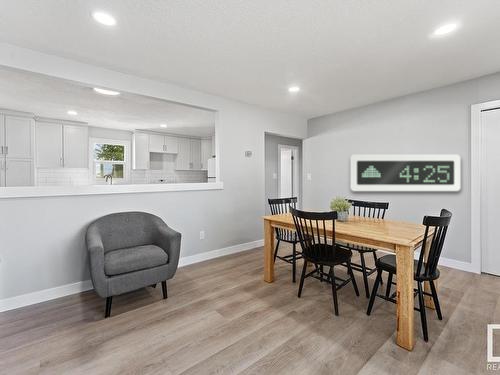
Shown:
**4:25**
